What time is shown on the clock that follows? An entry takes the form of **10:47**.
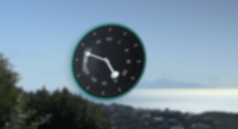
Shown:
**4:48**
